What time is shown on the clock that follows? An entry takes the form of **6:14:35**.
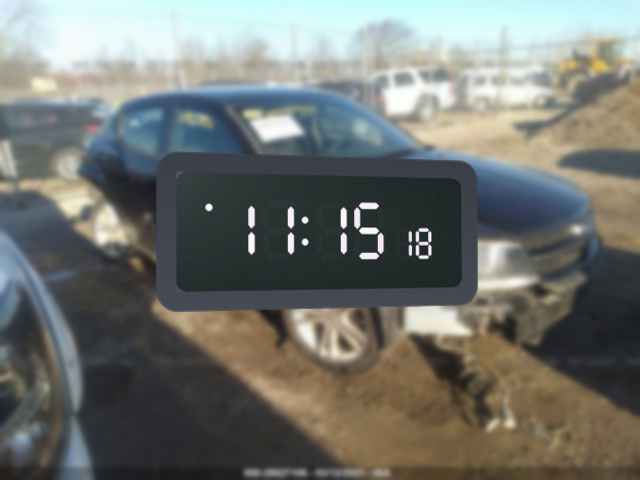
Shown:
**11:15:18**
